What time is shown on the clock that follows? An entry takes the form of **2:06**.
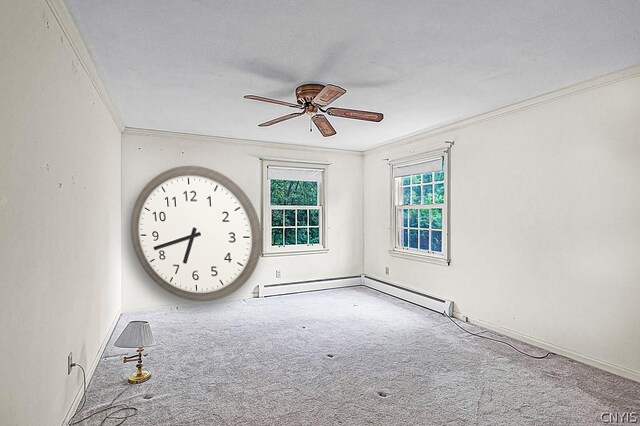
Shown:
**6:42**
